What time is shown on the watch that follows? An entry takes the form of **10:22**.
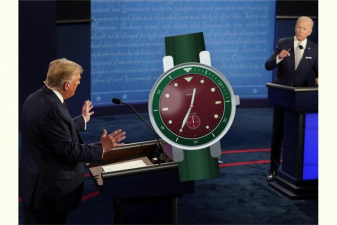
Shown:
**12:35**
